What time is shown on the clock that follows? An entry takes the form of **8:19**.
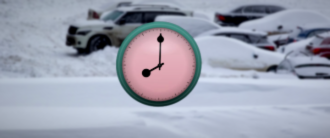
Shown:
**8:00**
